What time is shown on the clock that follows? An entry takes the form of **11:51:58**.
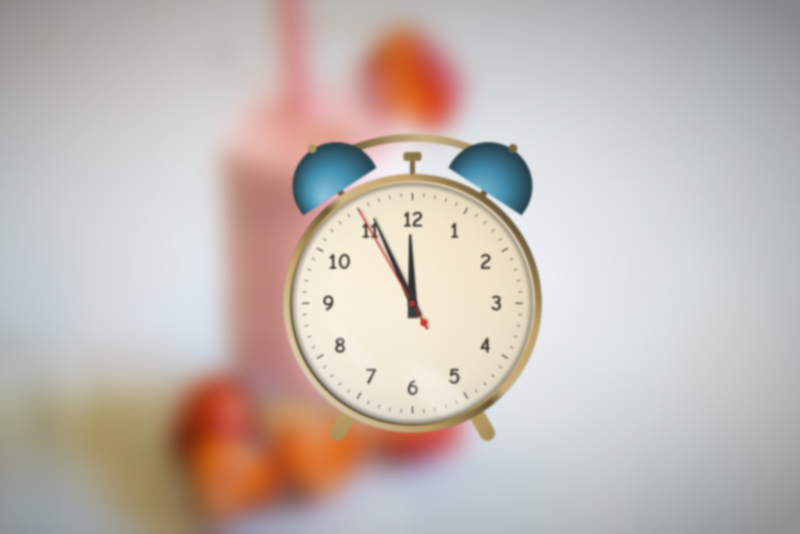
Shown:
**11:55:55**
